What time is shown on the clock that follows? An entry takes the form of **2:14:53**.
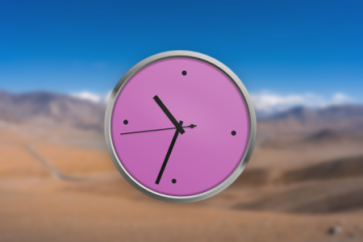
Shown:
**10:32:43**
